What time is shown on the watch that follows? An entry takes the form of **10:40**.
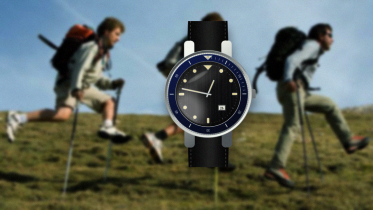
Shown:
**12:47**
